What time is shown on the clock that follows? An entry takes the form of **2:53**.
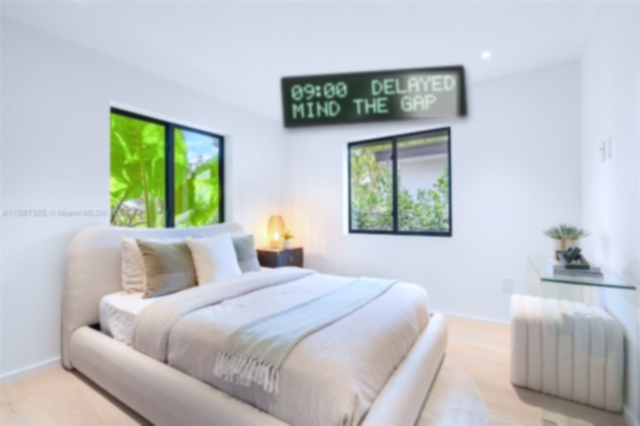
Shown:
**9:00**
